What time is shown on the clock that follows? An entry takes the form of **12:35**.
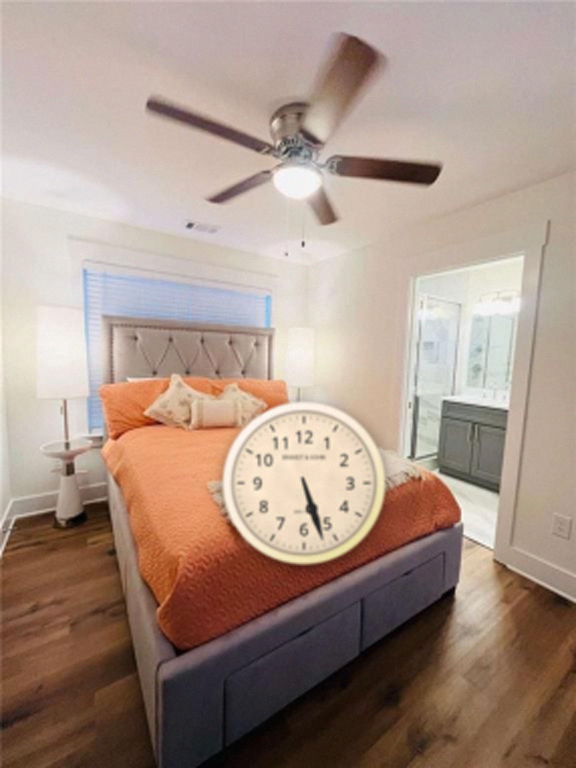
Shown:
**5:27**
